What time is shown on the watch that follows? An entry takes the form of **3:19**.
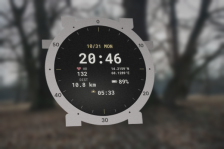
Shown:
**20:46**
